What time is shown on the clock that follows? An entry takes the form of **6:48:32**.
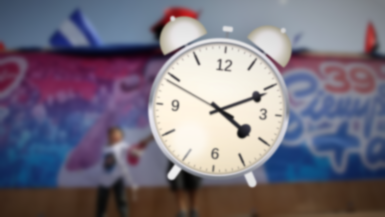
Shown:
**4:10:49**
